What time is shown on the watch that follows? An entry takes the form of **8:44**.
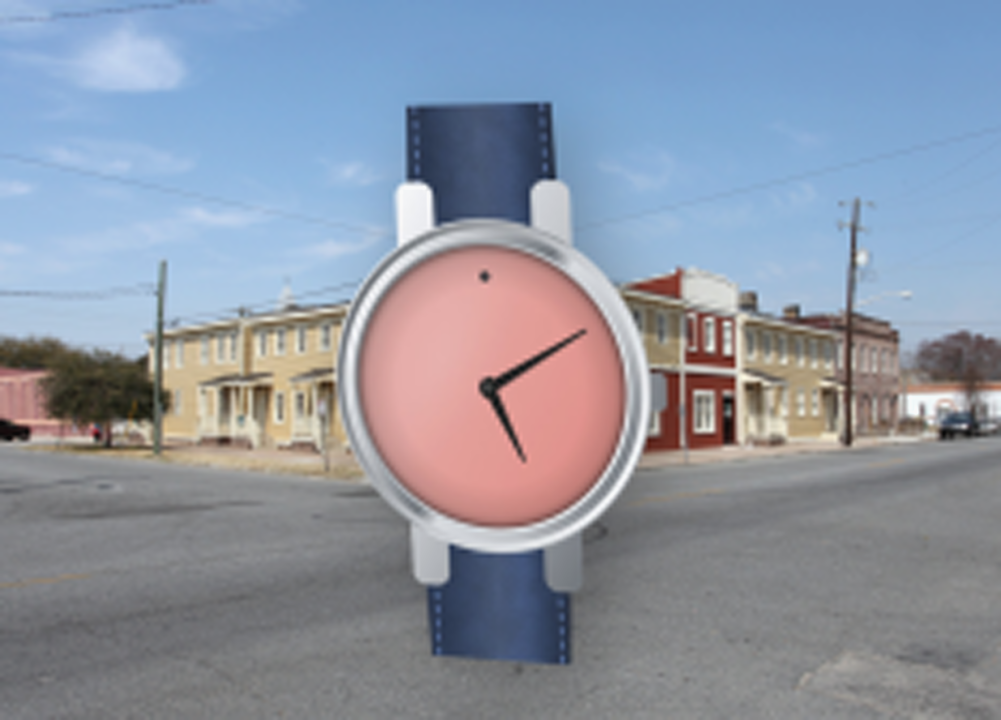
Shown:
**5:10**
